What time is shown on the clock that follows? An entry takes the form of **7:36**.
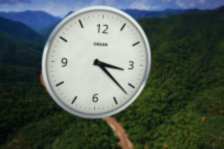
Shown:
**3:22**
